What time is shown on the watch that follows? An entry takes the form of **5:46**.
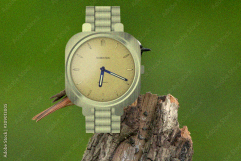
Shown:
**6:19**
